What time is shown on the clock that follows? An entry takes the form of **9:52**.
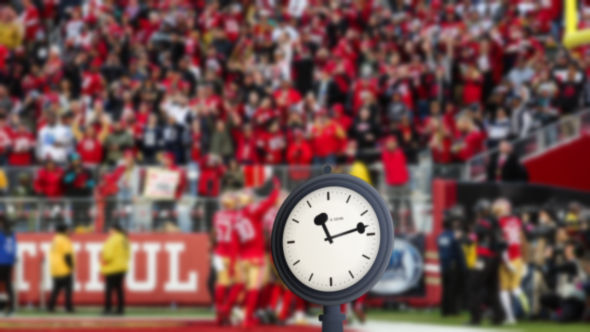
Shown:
**11:13**
